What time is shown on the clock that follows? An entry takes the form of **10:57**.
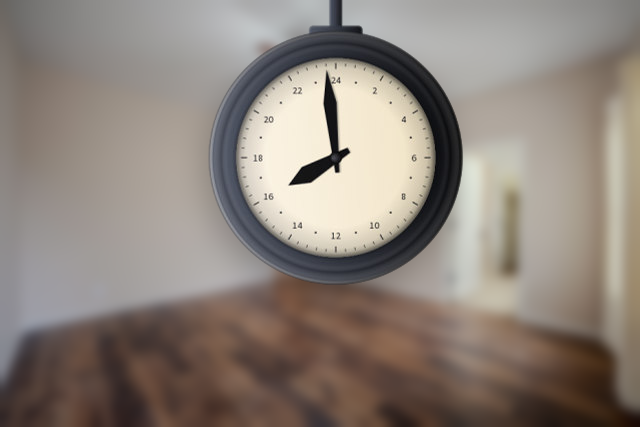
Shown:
**15:59**
